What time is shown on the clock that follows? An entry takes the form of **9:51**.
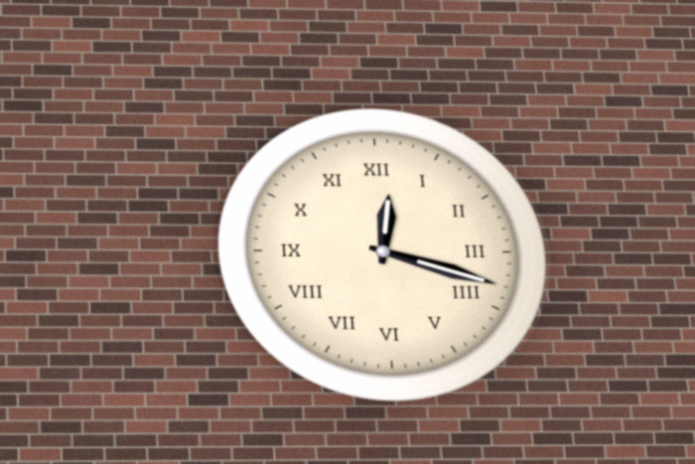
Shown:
**12:18**
